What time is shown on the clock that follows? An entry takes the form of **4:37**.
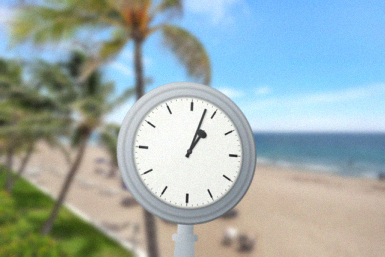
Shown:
**1:03**
